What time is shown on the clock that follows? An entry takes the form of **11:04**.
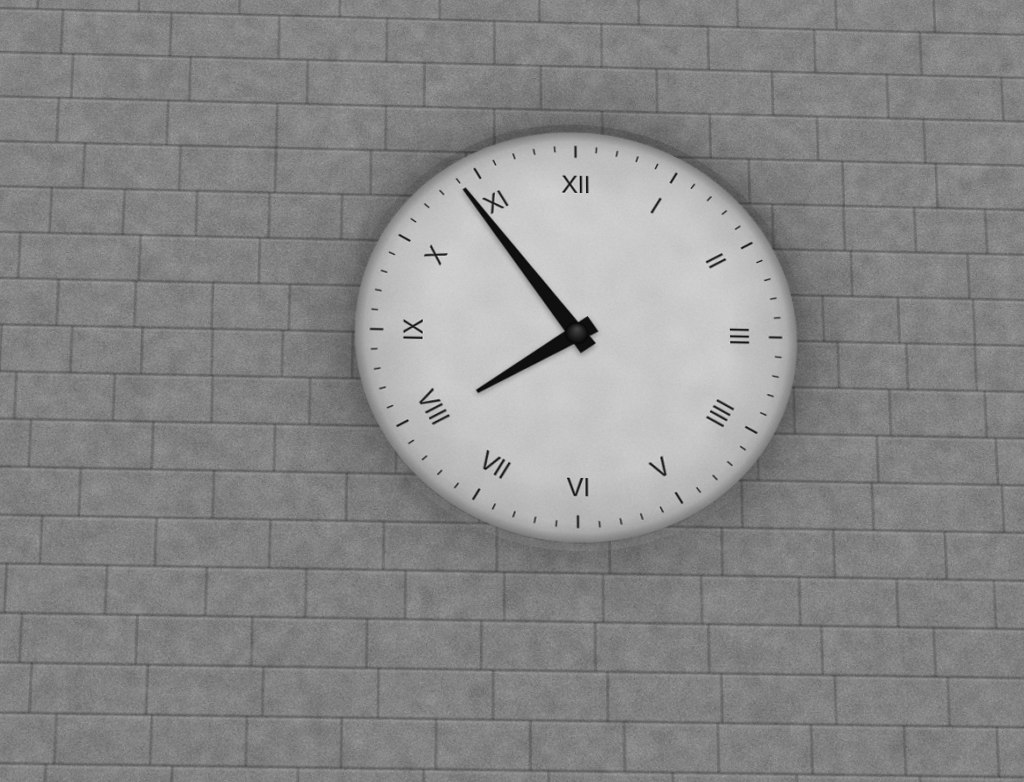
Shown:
**7:54**
